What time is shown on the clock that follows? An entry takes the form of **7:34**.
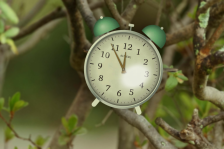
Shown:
**11:54**
